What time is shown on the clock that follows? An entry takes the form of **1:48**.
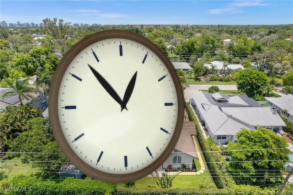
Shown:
**12:53**
